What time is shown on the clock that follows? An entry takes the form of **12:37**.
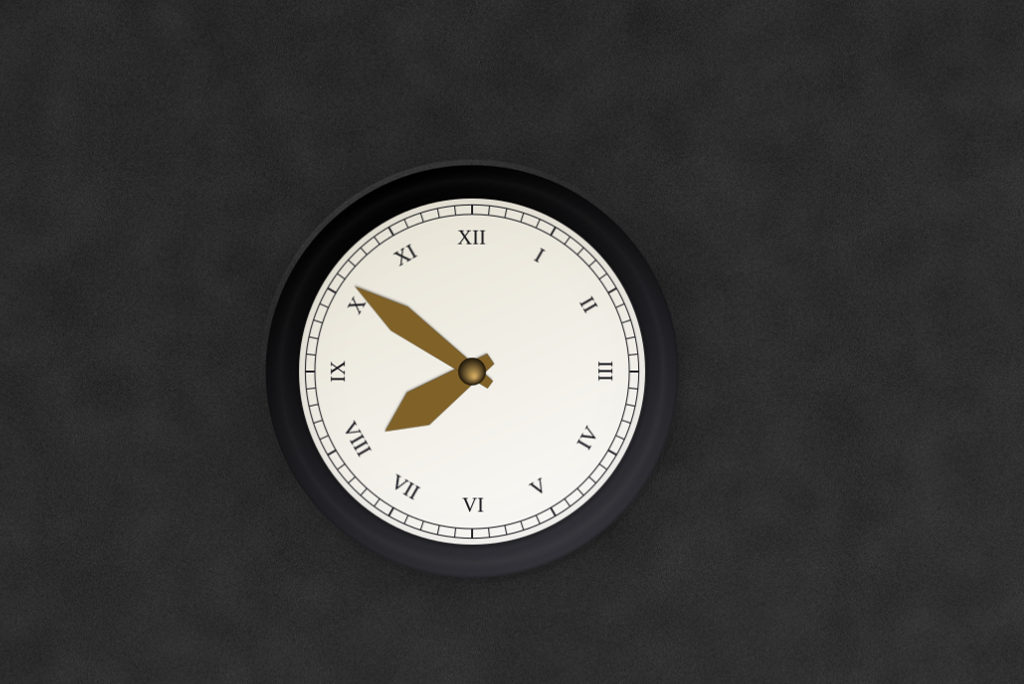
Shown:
**7:51**
